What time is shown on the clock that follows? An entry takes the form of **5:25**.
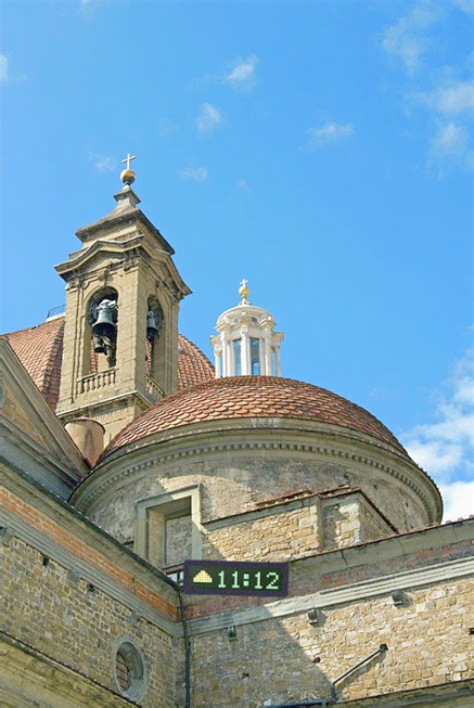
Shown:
**11:12**
